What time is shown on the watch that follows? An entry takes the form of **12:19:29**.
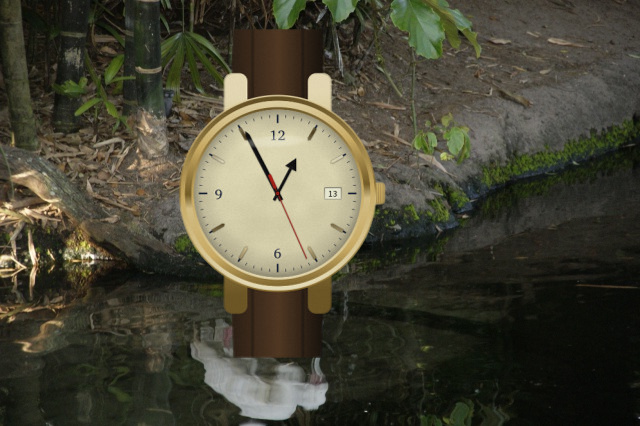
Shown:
**12:55:26**
